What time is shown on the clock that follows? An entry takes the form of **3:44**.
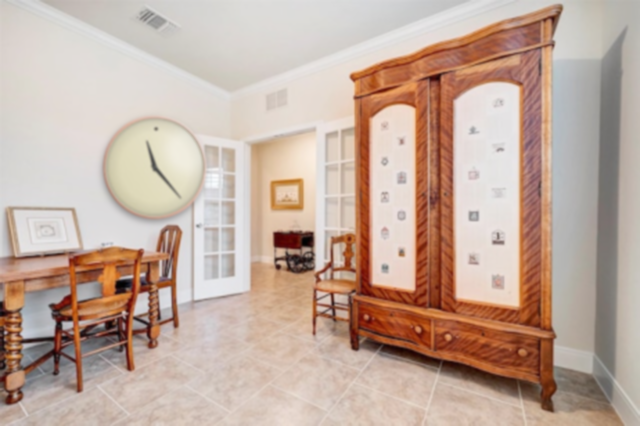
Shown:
**11:23**
